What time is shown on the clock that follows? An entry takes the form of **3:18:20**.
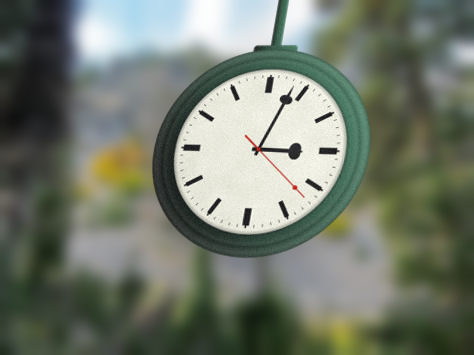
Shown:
**3:03:22**
